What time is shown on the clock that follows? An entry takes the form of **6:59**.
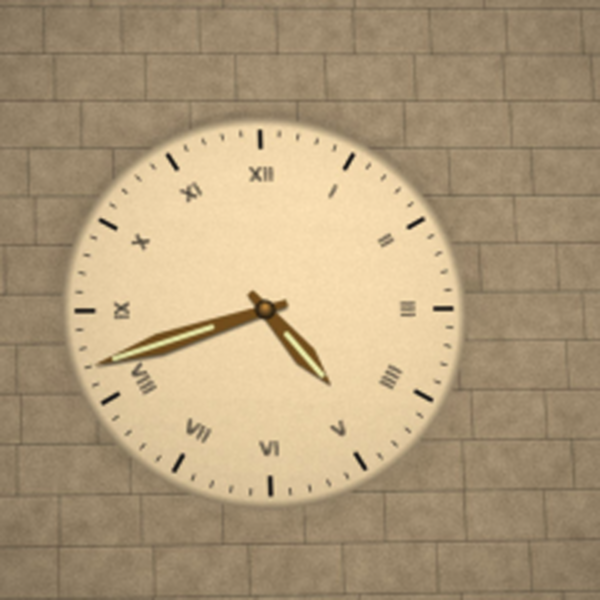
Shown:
**4:42**
